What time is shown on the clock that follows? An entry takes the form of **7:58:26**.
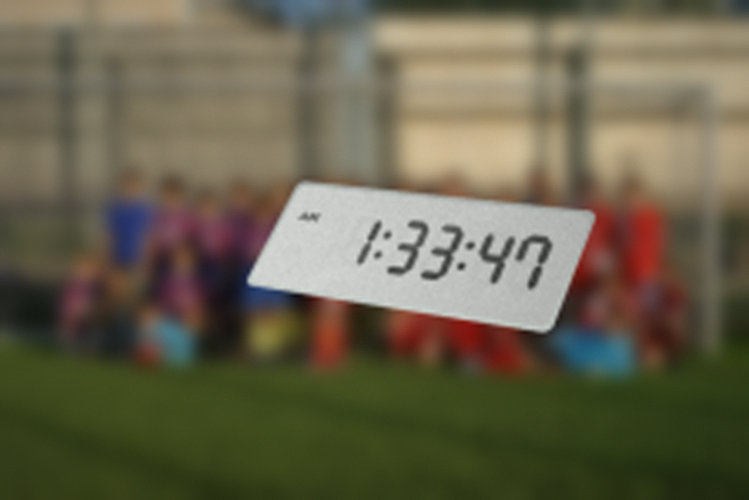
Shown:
**1:33:47**
